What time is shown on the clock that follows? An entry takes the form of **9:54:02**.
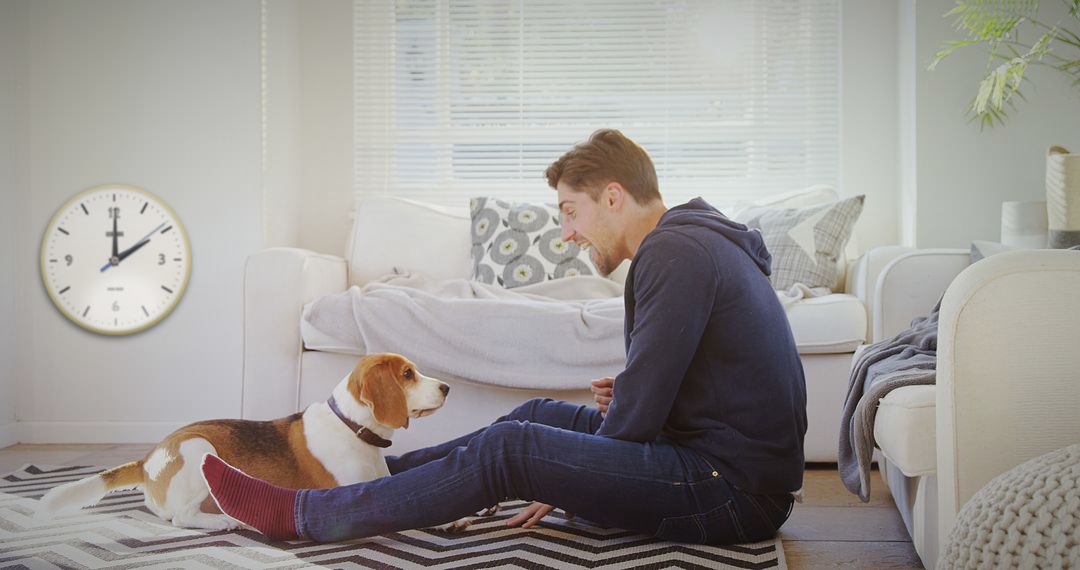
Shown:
**2:00:09**
